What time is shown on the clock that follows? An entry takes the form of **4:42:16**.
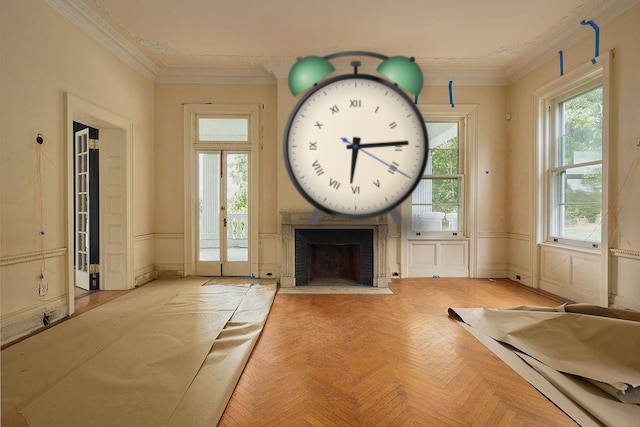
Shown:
**6:14:20**
